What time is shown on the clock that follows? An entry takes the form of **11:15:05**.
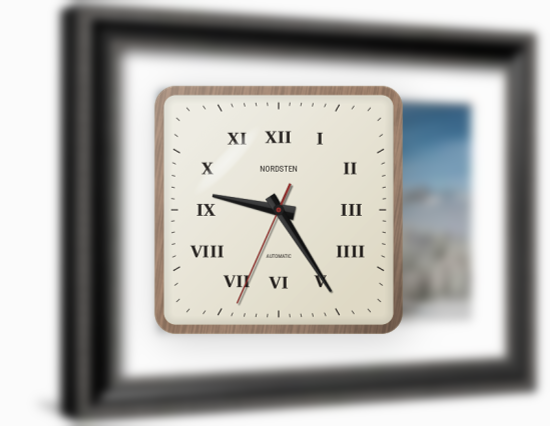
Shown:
**9:24:34**
